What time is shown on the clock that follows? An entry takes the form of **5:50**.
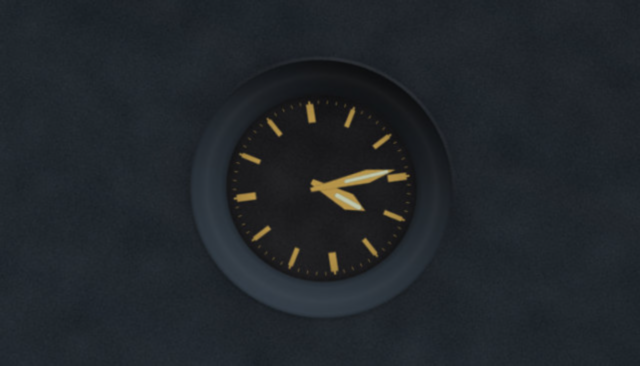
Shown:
**4:14**
